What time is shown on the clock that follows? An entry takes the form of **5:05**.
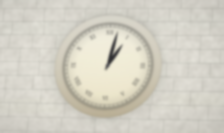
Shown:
**1:02**
